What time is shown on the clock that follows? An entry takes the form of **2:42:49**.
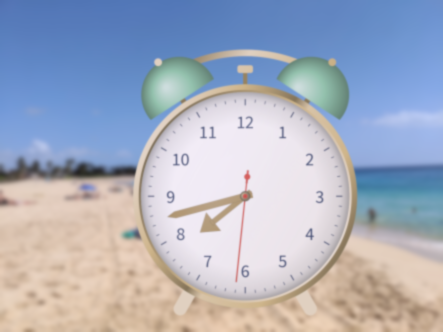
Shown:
**7:42:31**
